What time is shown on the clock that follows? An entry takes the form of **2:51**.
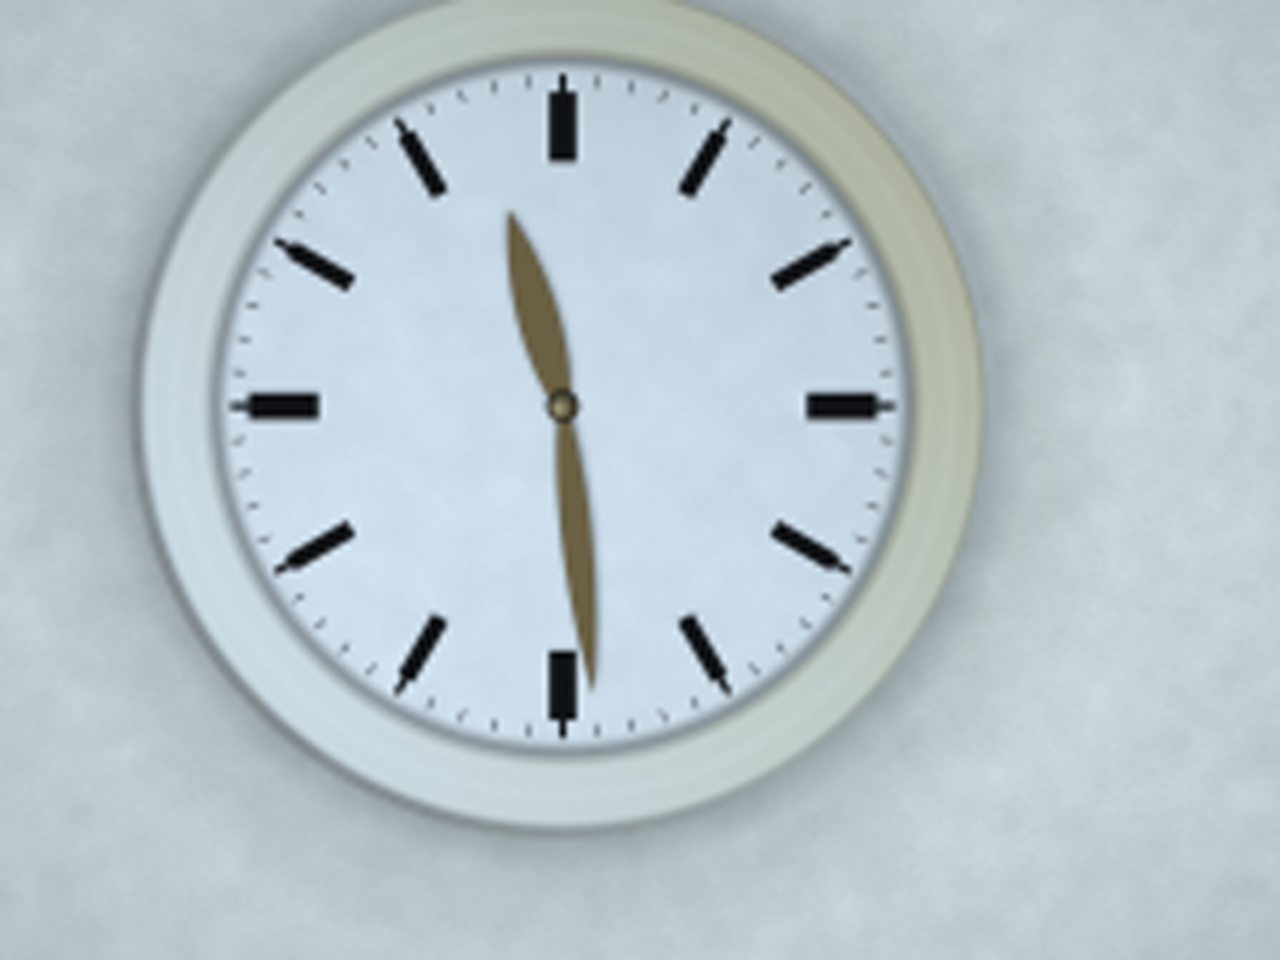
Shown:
**11:29**
